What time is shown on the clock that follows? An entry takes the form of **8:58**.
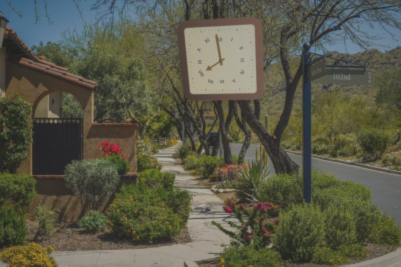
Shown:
**7:59**
